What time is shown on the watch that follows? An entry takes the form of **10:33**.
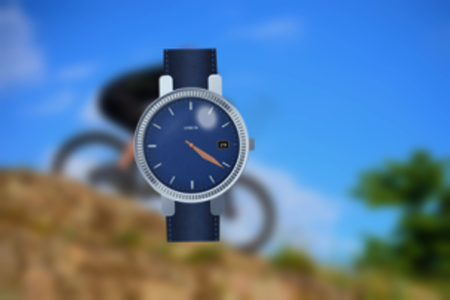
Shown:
**4:21**
